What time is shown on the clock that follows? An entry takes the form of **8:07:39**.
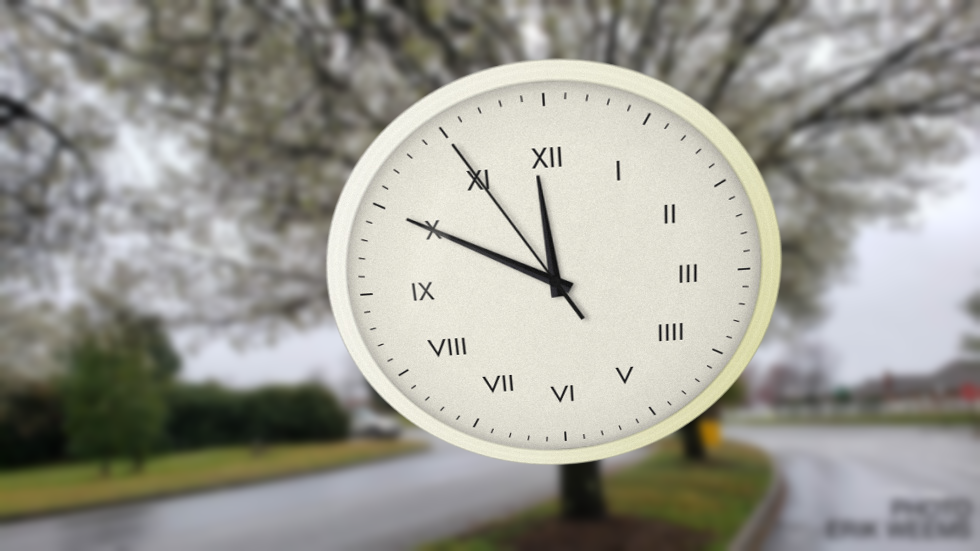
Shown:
**11:49:55**
